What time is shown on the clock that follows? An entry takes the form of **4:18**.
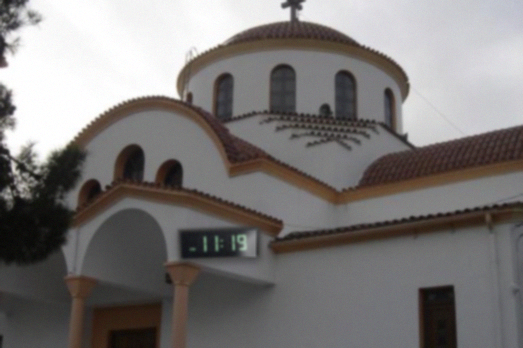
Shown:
**11:19**
